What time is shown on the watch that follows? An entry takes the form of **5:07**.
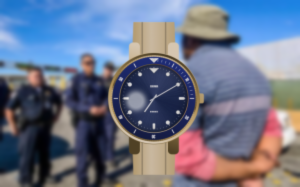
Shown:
**7:10**
